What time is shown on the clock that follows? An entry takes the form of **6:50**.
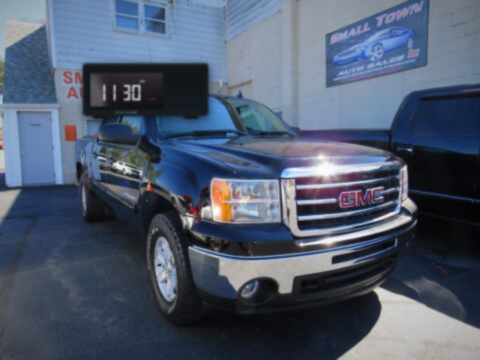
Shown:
**11:30**
